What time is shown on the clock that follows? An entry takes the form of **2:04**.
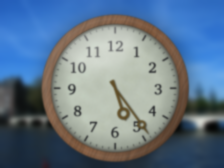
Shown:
**5:24**
